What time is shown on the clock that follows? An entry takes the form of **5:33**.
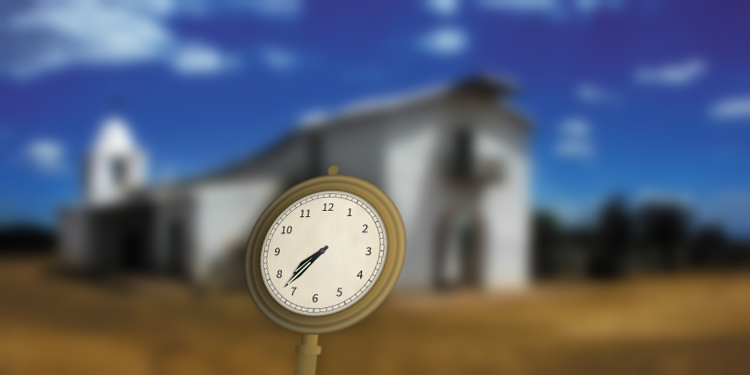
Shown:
**7:37**
